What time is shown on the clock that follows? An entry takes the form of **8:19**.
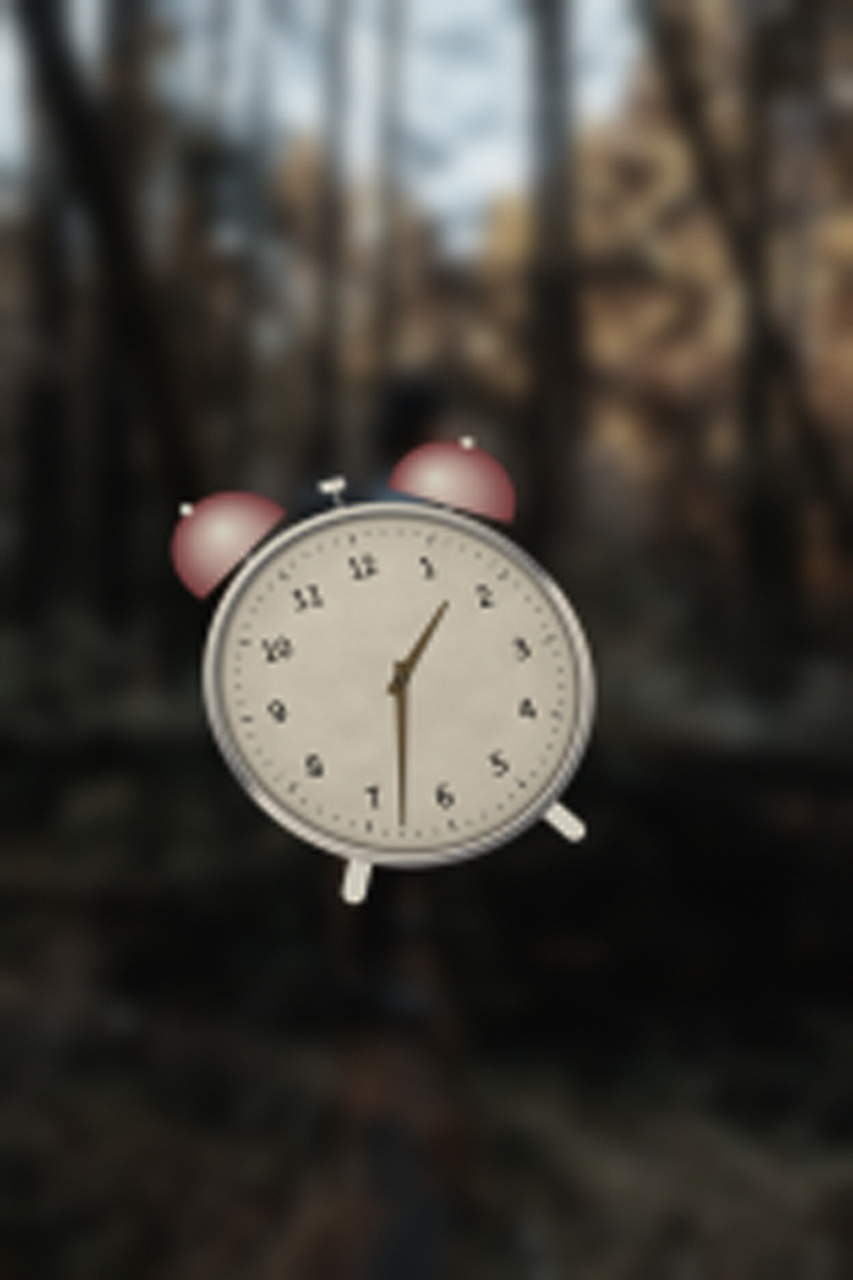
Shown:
**1:33**
